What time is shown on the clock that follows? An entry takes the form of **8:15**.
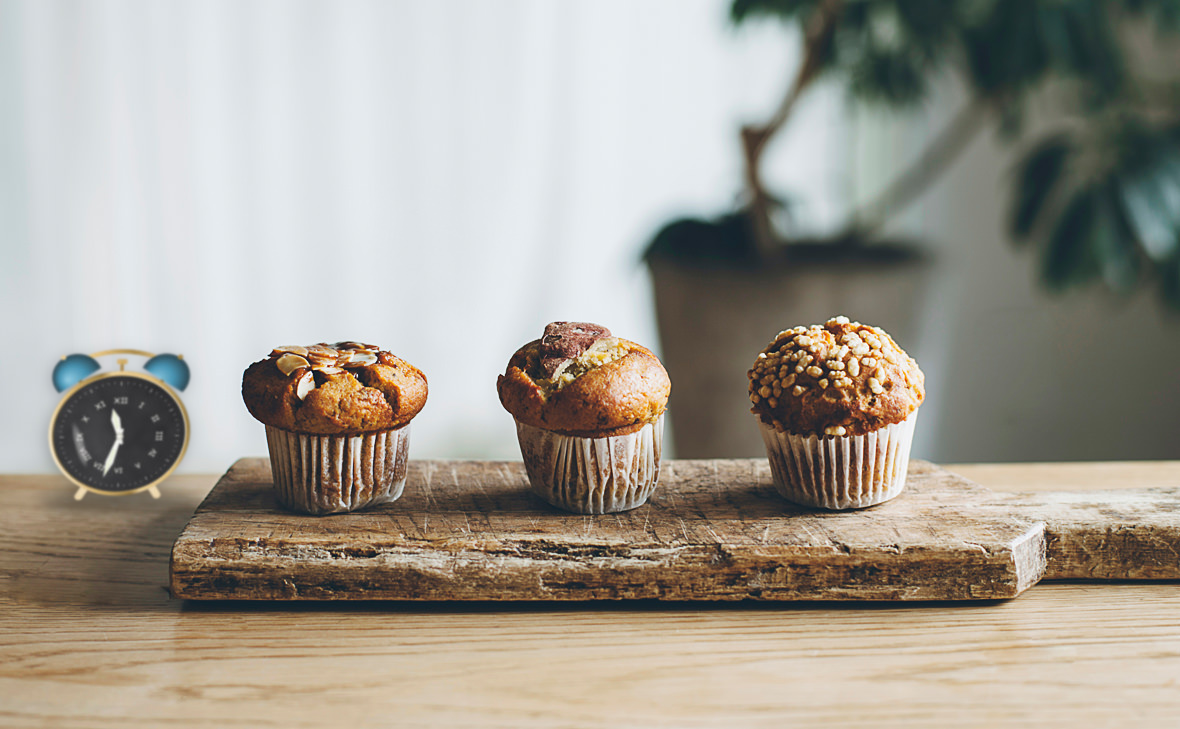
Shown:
**11:33**
